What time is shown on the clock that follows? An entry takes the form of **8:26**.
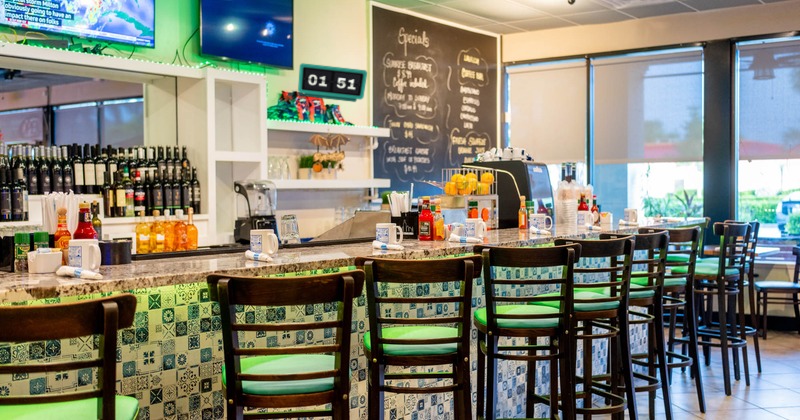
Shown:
**1:51**
